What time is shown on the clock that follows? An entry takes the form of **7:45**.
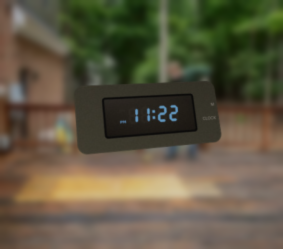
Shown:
**11:22**
